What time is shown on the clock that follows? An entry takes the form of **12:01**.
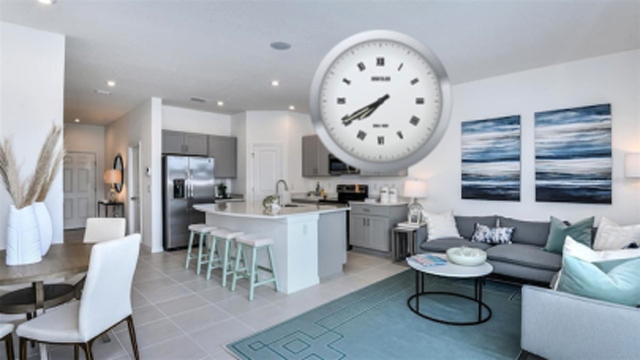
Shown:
**7:40**
